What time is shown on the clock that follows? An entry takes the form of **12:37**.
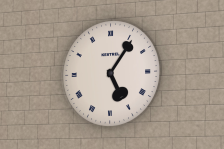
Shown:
**5:06**
